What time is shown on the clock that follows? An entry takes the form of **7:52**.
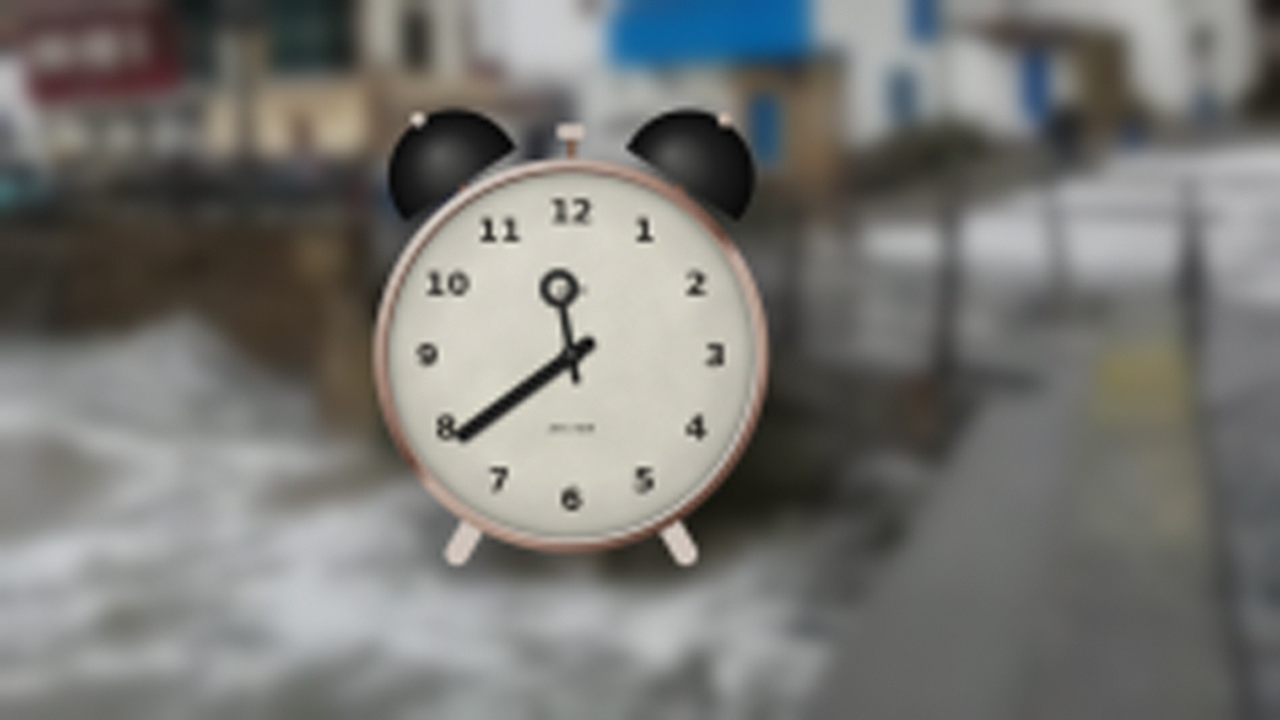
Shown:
**11:39**
